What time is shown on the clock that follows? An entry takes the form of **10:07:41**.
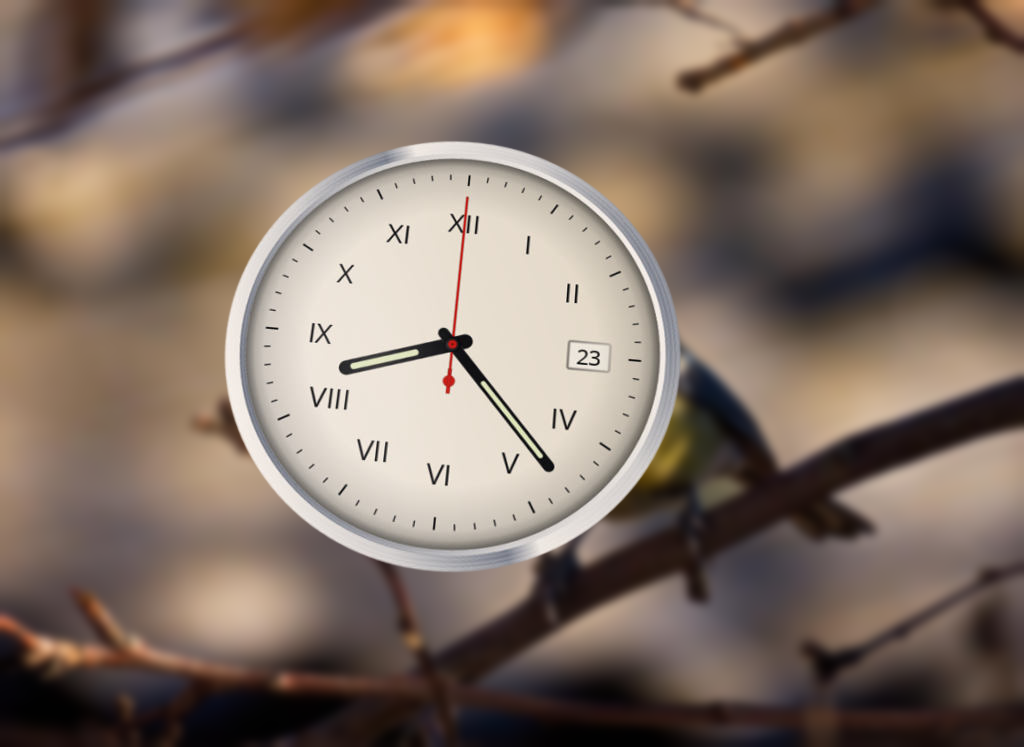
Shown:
**8:23:00**
